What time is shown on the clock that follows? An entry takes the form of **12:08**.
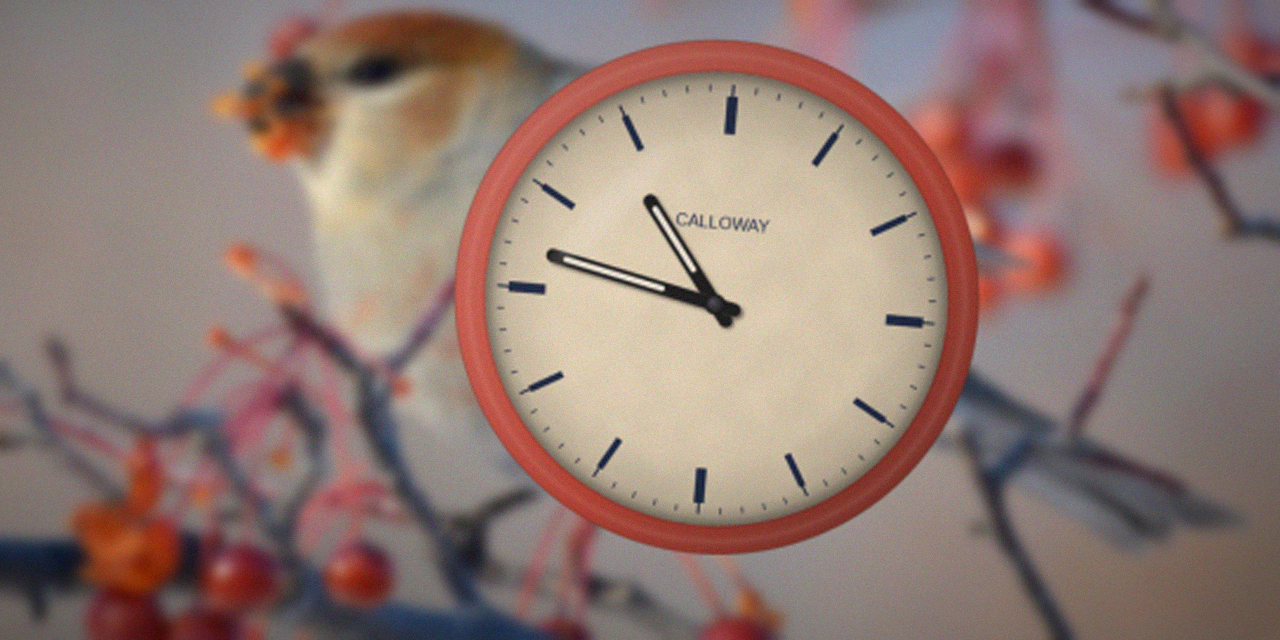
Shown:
**10:47**
